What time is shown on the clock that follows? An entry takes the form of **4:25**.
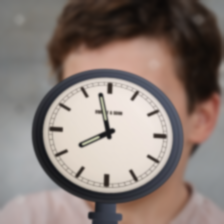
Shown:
**7:58**
